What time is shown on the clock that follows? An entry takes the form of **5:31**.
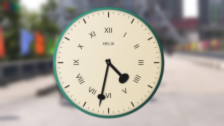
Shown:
**4:32**
